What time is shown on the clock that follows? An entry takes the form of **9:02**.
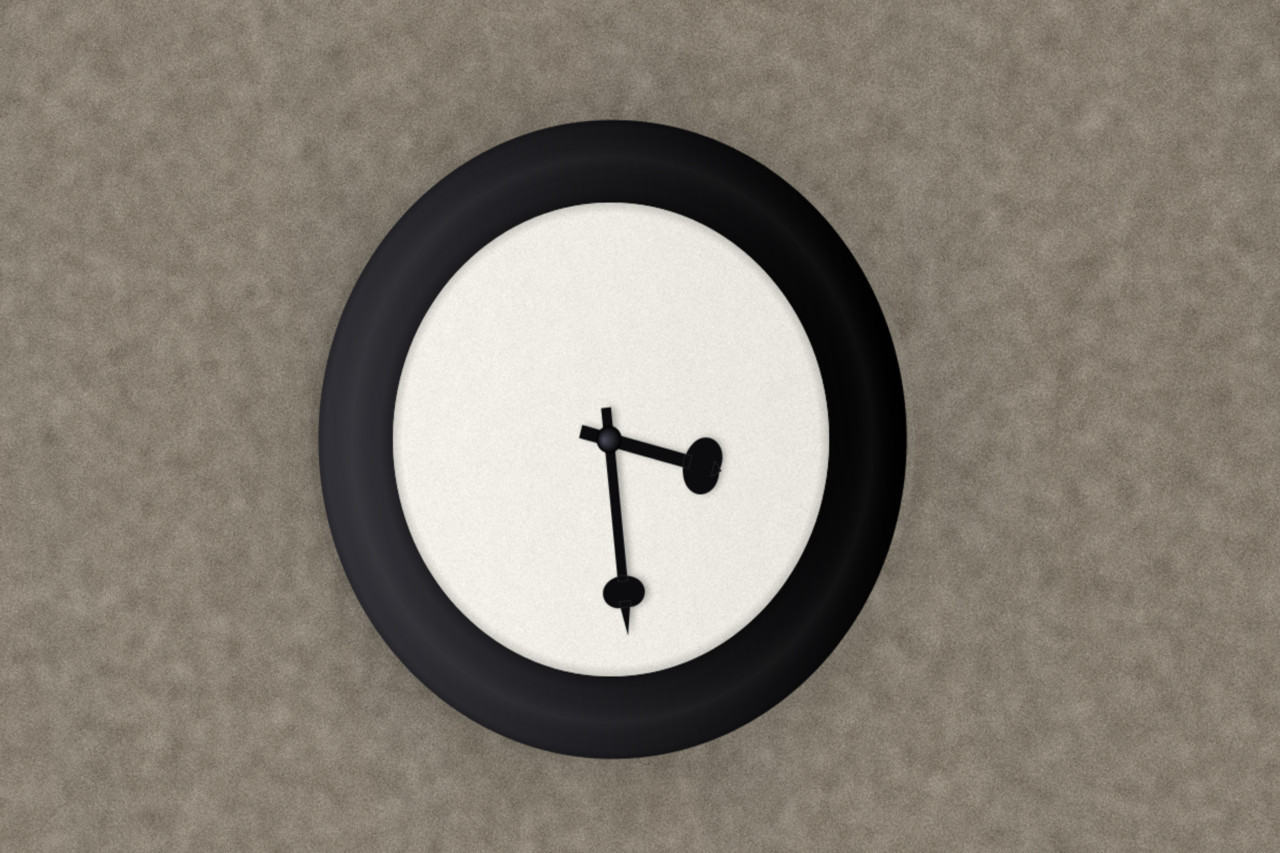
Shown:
**3:29**
